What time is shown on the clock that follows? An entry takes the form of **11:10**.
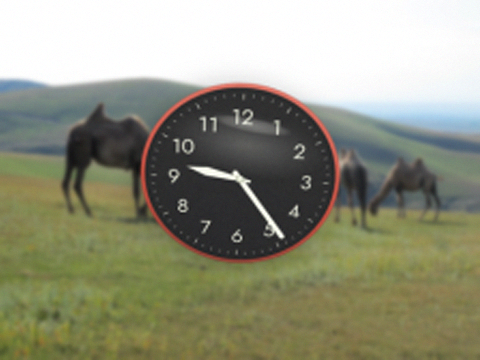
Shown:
**9:24**
